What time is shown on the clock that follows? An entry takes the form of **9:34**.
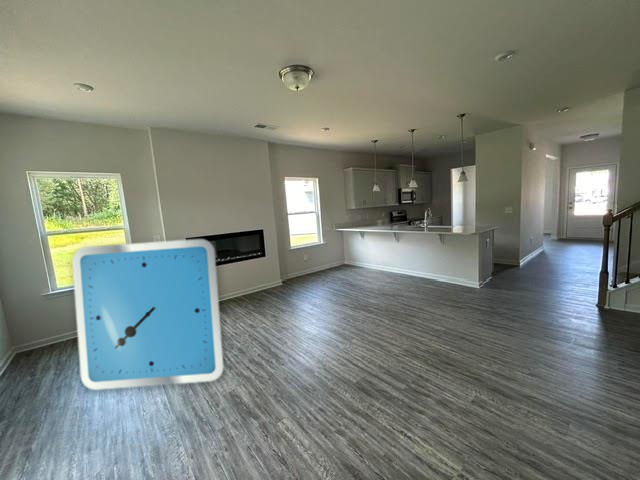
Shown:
**7:38**
